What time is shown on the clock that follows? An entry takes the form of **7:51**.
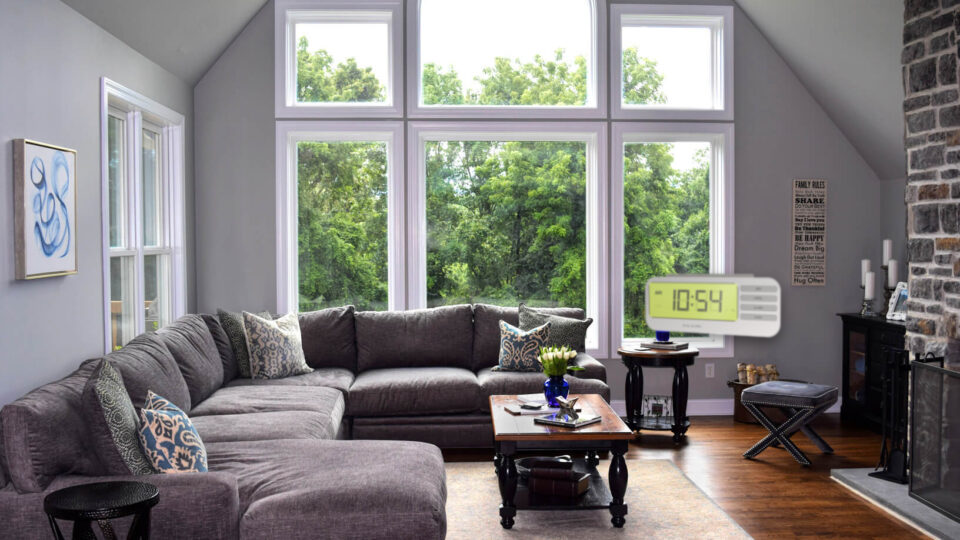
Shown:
**10:54**
